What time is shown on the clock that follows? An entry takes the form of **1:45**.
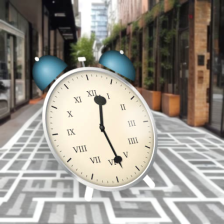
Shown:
**12:28**
